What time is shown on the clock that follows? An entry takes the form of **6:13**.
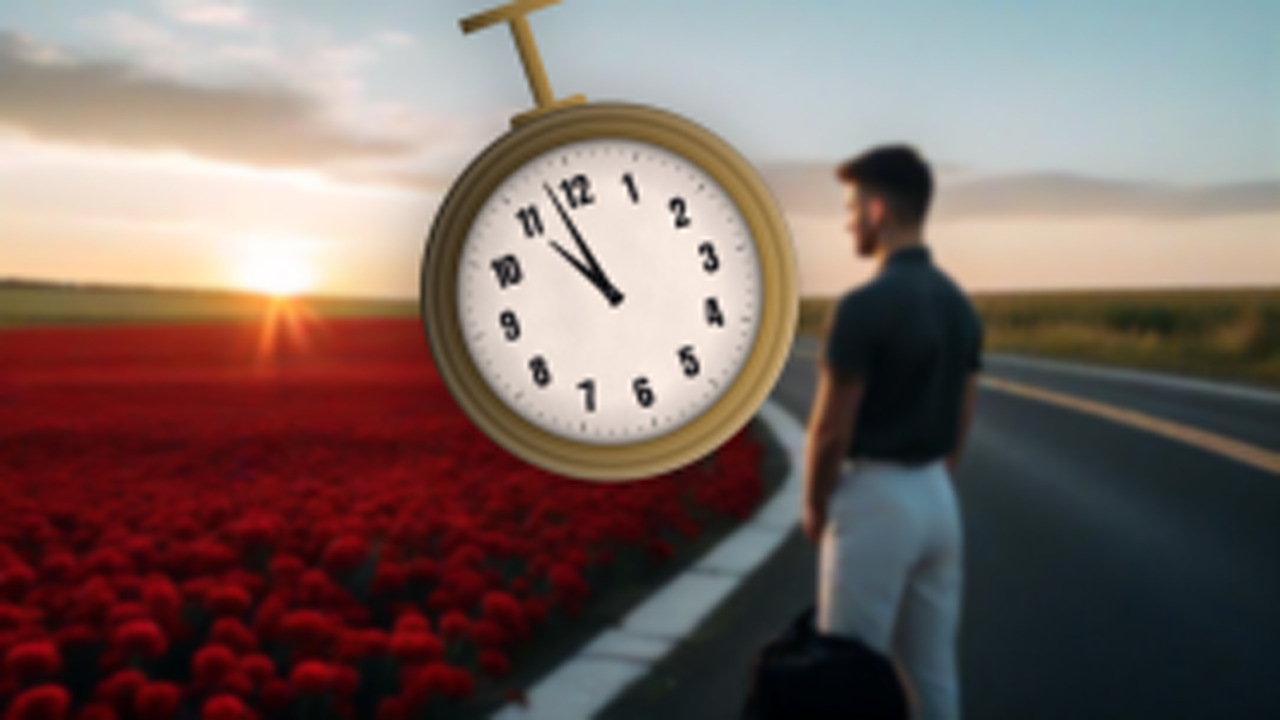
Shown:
**10:58**
